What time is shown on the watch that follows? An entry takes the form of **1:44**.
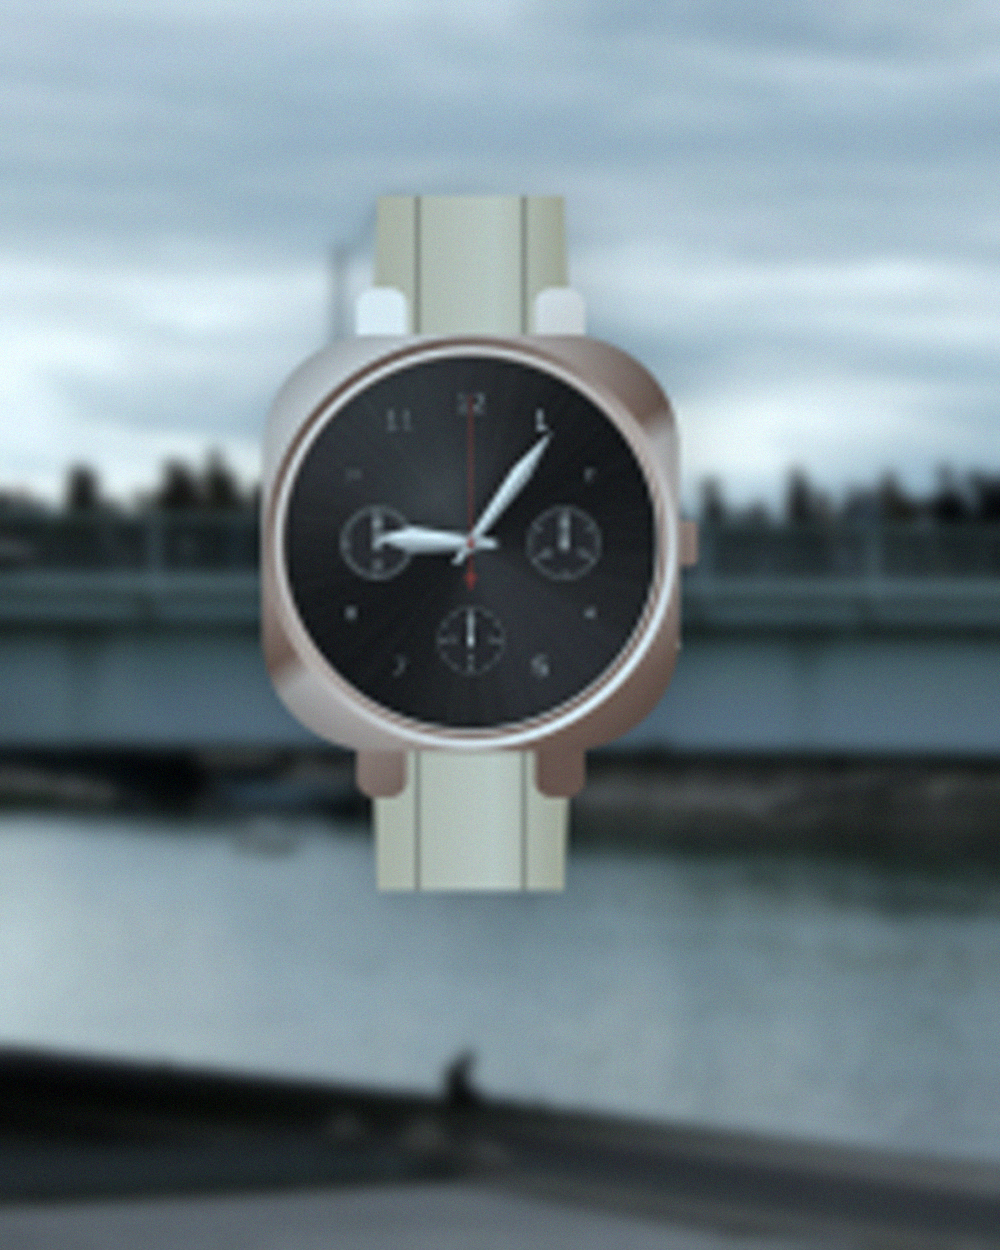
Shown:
**9:06**
